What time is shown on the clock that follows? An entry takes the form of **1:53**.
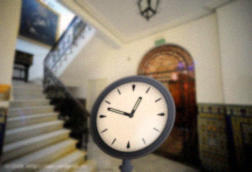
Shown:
**12:48**
